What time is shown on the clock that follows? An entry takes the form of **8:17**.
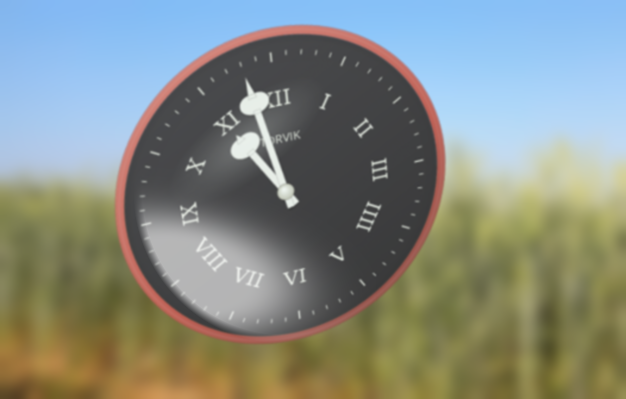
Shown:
**10:58**
